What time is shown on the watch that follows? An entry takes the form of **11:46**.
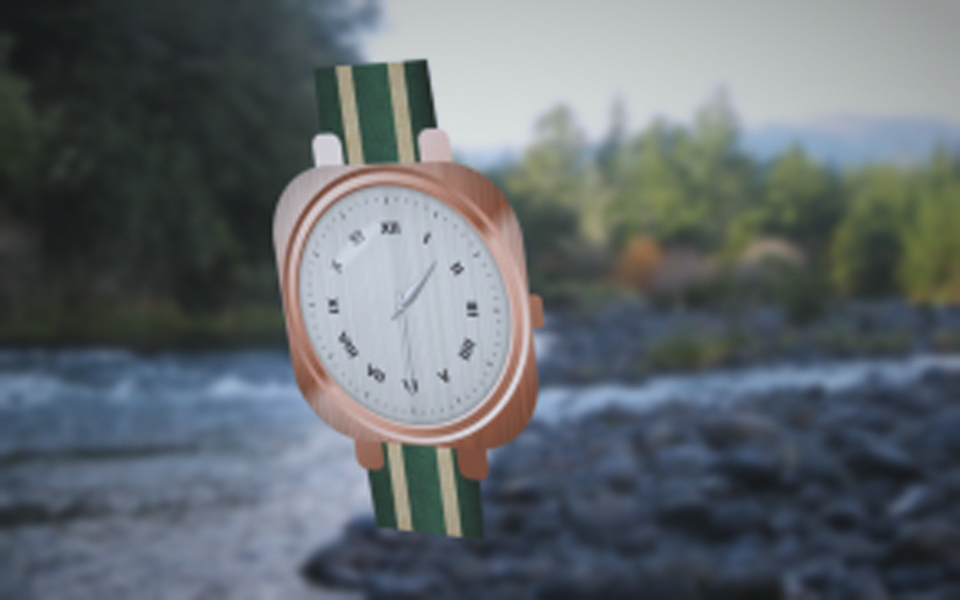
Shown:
**1:30**
